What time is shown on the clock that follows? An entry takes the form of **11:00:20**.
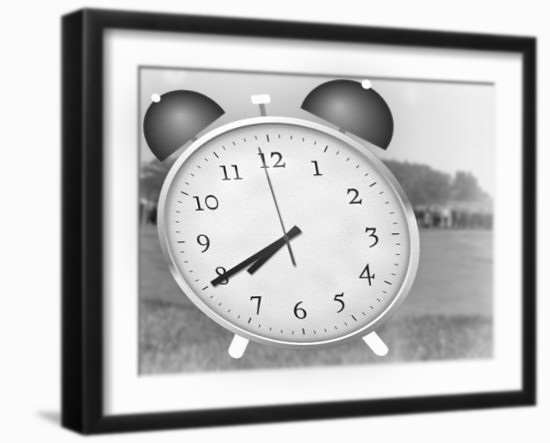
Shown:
**7:39:59**
